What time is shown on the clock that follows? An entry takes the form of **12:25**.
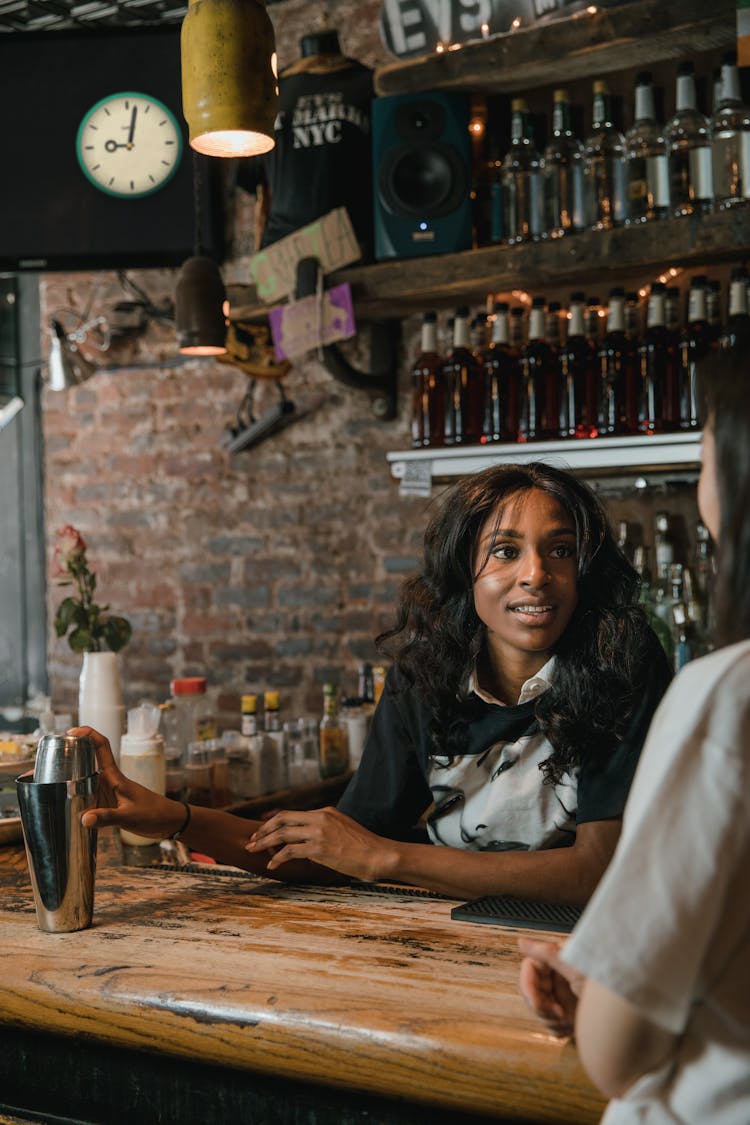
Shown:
**9:02**
